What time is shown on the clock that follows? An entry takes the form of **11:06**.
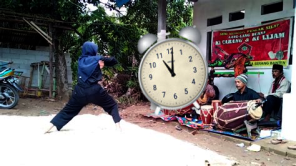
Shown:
**11:01**
